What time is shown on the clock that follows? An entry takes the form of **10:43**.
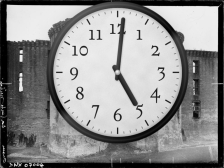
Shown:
**5:01**
